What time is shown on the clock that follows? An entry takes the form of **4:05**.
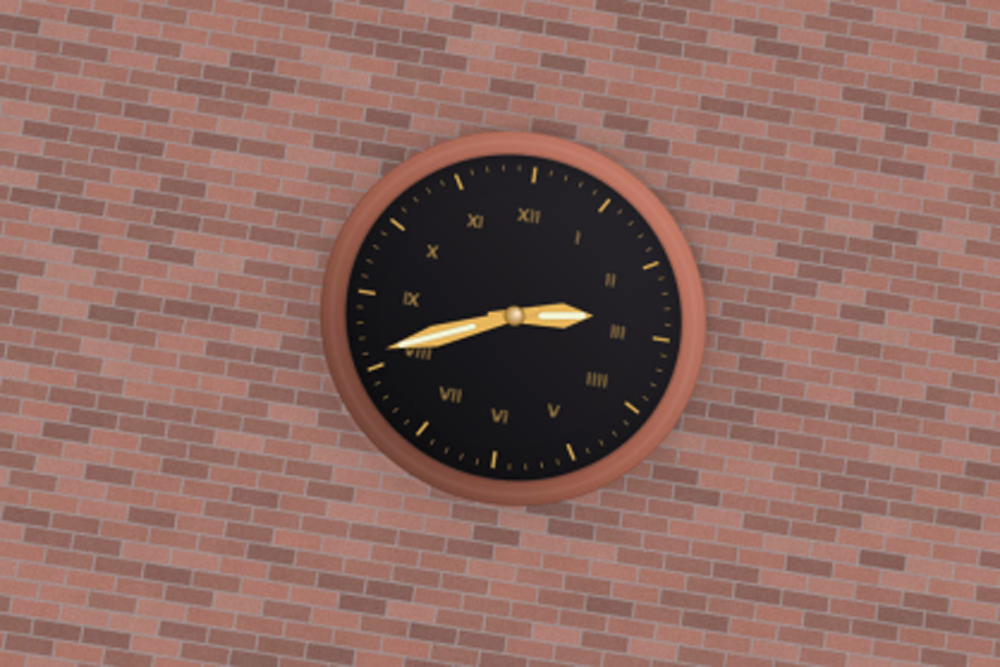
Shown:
**2:41**
